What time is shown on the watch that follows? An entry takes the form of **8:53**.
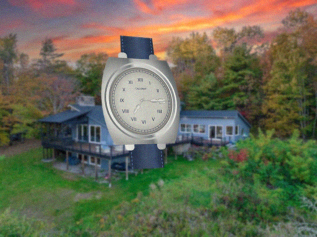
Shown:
**7:15**
